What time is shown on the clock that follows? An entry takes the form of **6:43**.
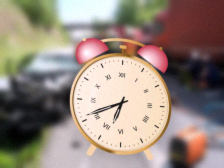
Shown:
**6:41**
